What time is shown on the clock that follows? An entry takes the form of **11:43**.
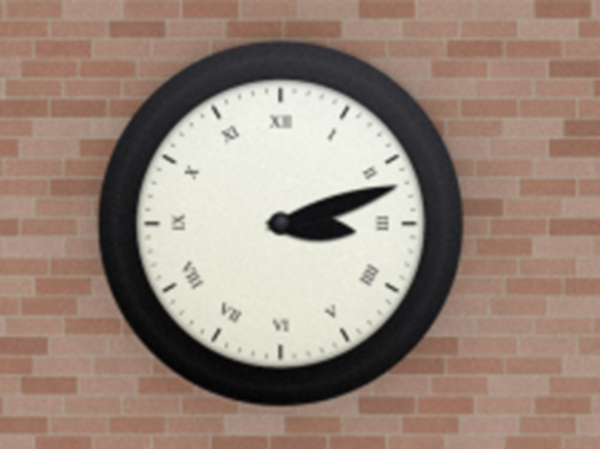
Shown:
**3:12**
